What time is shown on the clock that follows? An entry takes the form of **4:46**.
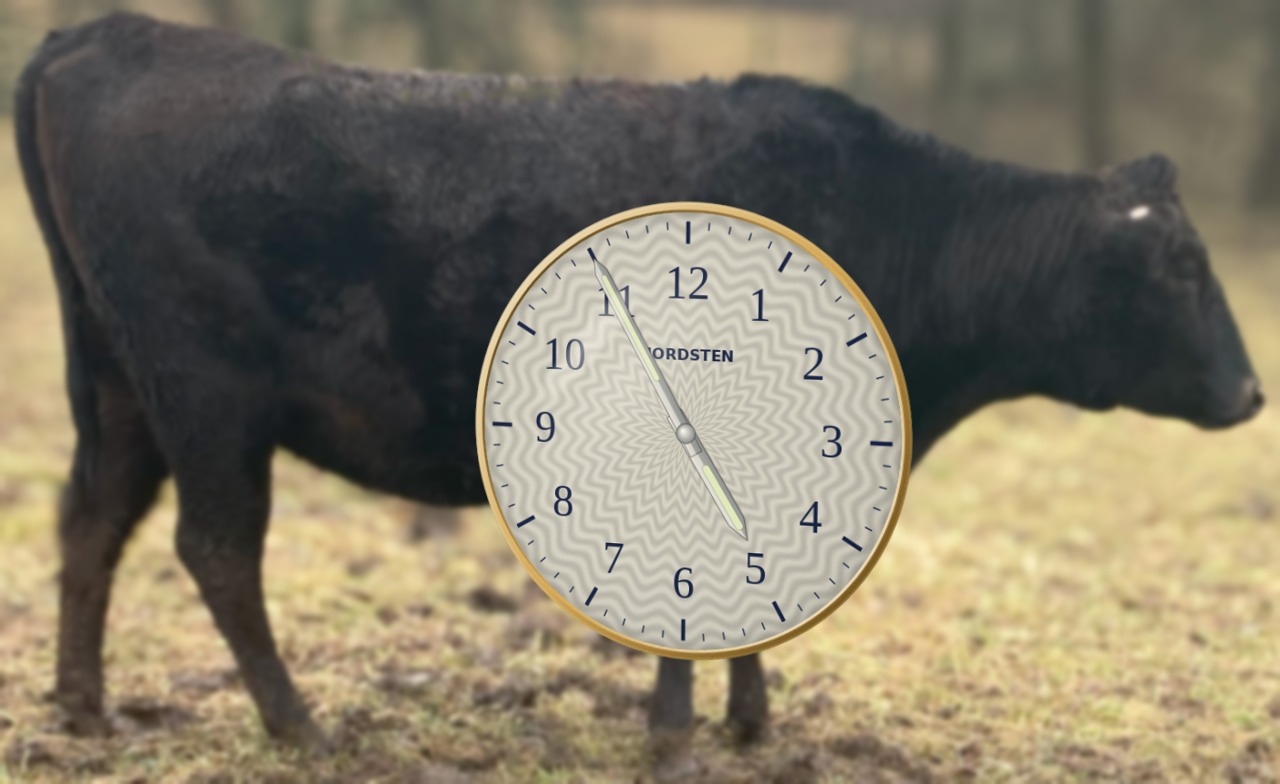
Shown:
**4:55**
